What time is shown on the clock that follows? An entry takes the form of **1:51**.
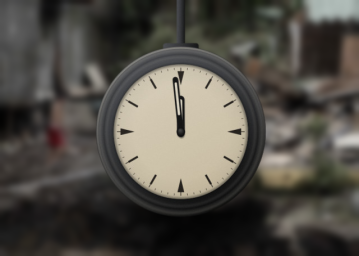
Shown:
**11:59**
